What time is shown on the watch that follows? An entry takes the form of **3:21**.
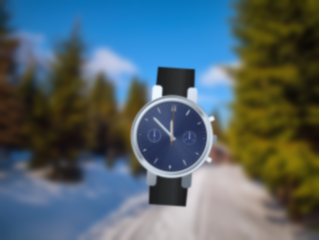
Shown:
**11:52**
